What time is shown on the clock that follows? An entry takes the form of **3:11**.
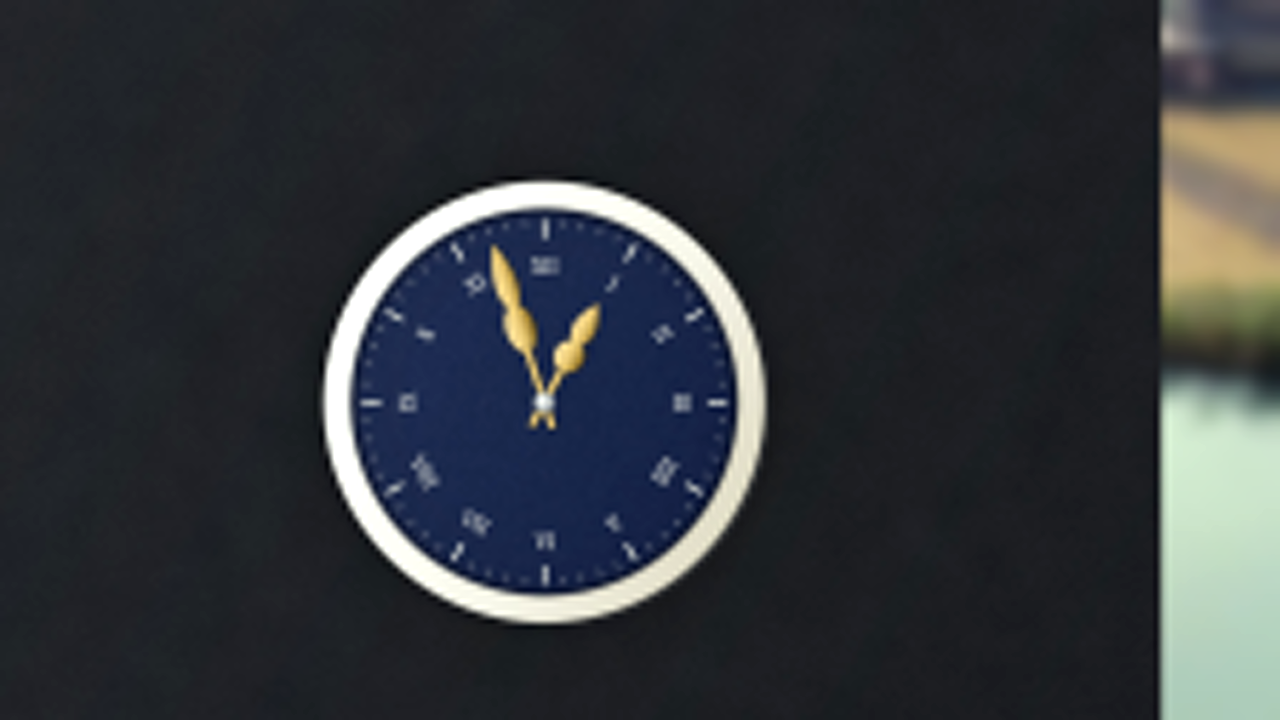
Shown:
**12:57**
